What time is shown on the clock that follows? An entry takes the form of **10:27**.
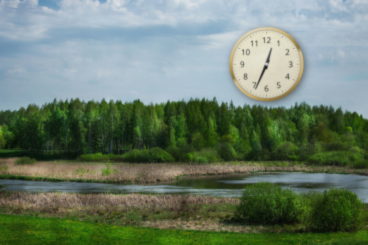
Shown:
**12:34**
